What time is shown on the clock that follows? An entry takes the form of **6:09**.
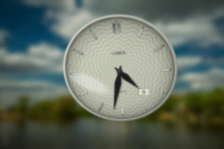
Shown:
**4:32**
